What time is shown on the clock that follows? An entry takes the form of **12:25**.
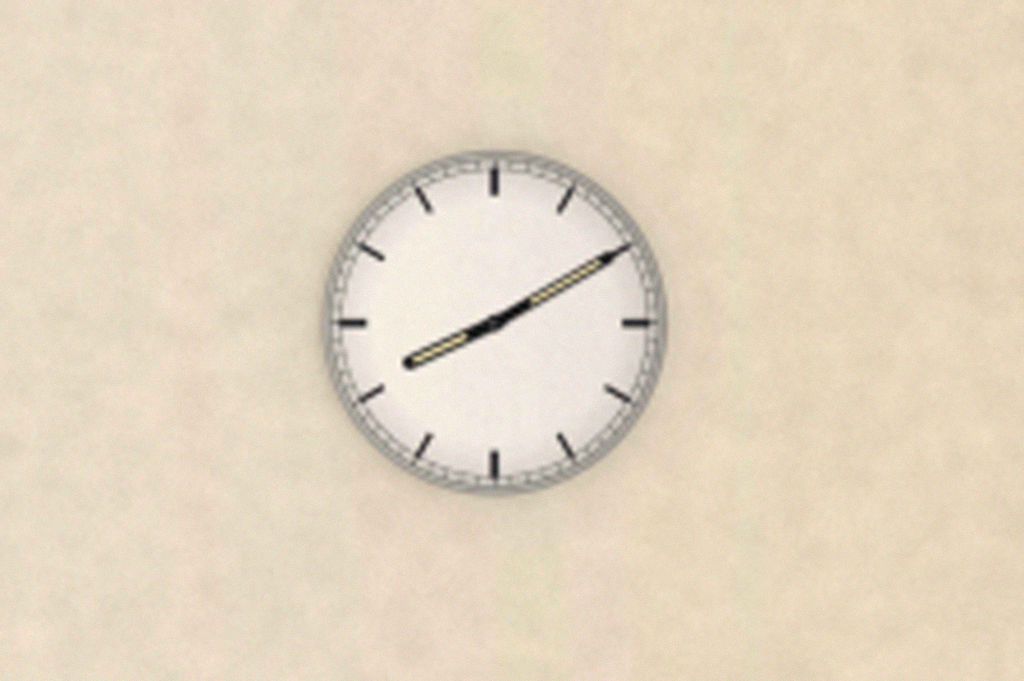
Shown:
**8:10**
